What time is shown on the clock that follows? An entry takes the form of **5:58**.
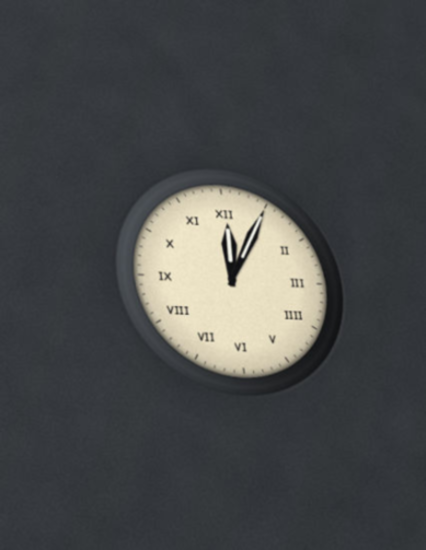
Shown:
**12:05**
